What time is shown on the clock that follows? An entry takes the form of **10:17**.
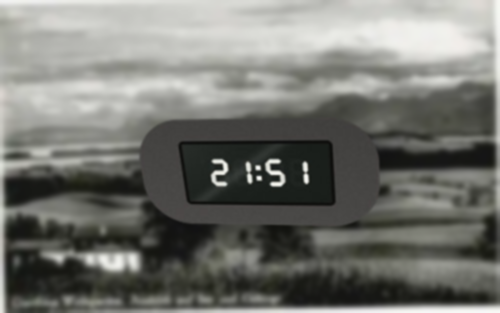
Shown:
**21:51**
